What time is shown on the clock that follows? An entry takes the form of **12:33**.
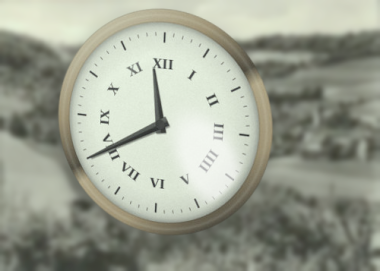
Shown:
**11:40**
